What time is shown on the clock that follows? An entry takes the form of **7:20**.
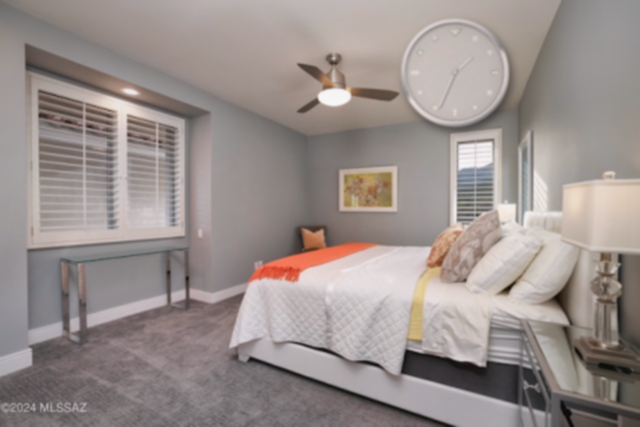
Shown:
**1:34**
